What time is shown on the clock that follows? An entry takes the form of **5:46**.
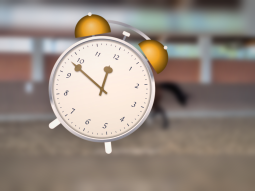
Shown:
**11:48**
